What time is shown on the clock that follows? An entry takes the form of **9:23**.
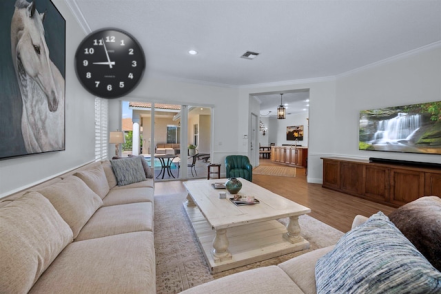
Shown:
**8:57**
